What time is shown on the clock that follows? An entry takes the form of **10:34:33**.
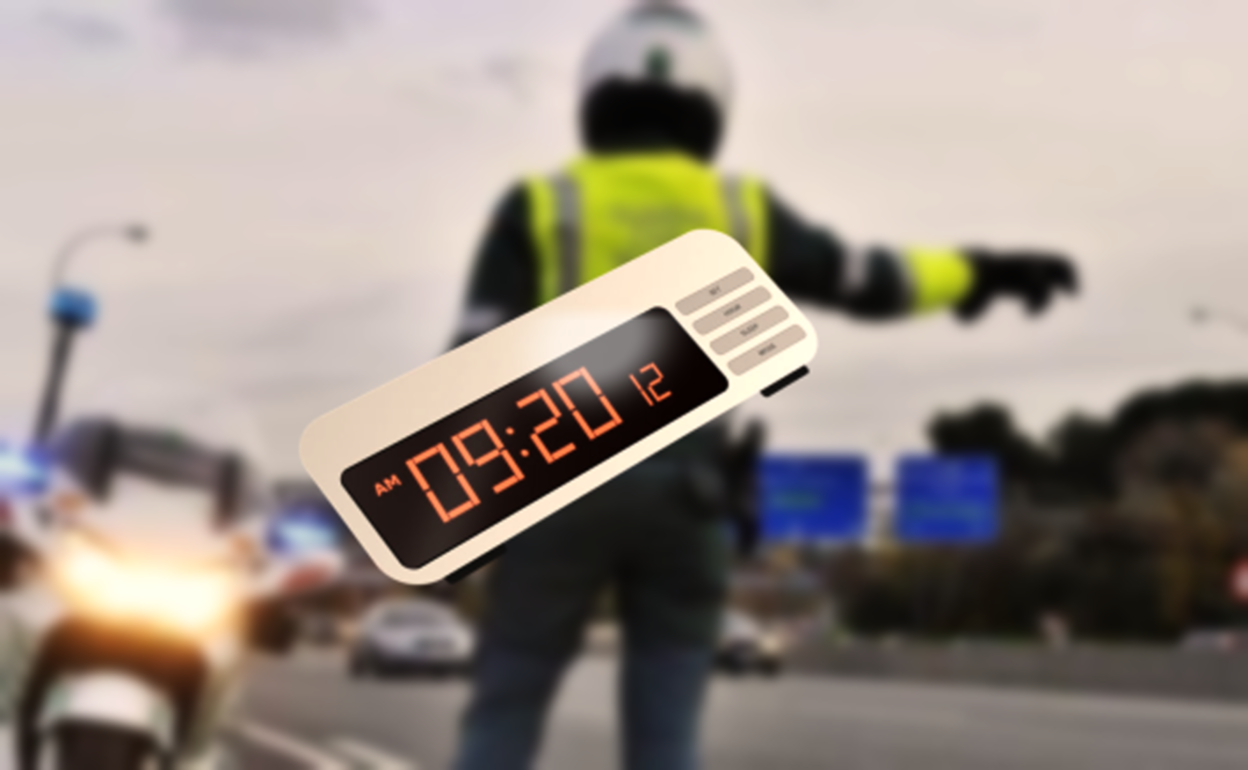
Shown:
**9:20:12**
